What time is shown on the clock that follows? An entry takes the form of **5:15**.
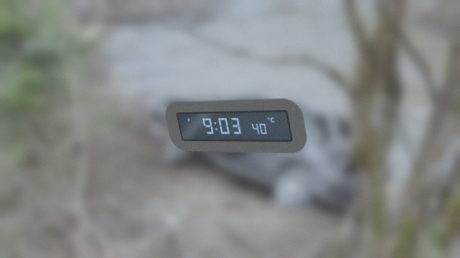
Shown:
**9:03**
